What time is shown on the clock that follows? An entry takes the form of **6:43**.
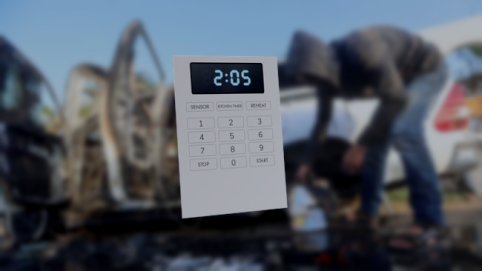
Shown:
**2:05**
